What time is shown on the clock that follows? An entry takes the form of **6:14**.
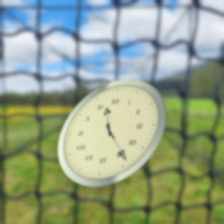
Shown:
**11:24**
